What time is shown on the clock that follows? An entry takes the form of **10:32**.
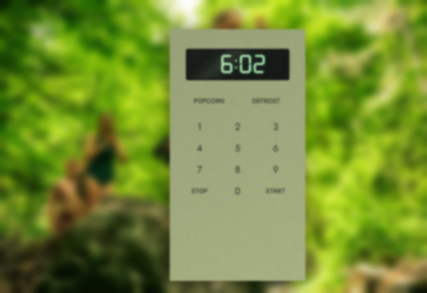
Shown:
**6:02**
